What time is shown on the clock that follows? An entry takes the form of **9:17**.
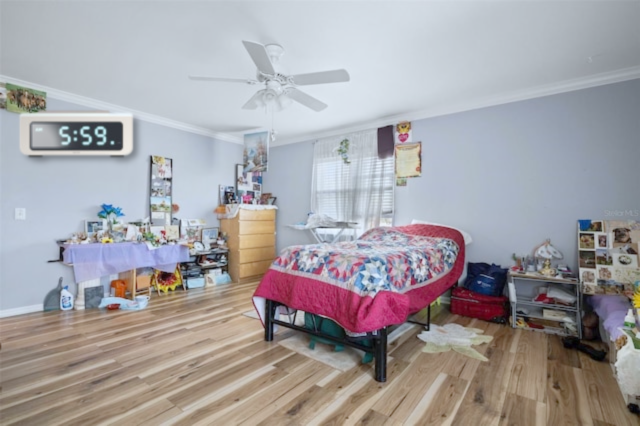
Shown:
**5:59**
